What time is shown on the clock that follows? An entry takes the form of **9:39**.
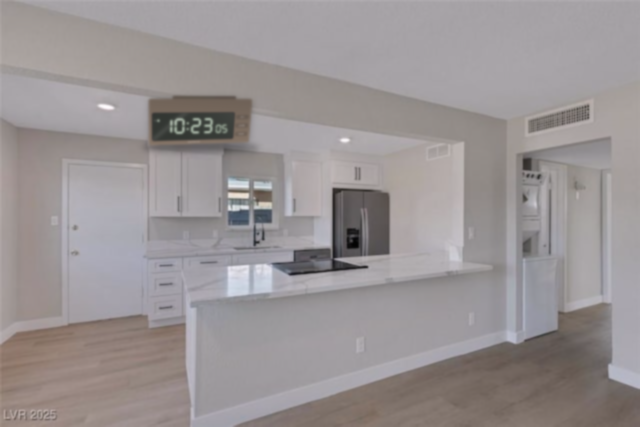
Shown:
**10:23**
